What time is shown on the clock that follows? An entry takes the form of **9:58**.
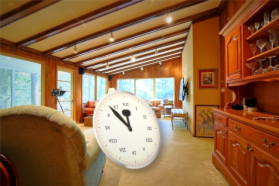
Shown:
**11:53**
